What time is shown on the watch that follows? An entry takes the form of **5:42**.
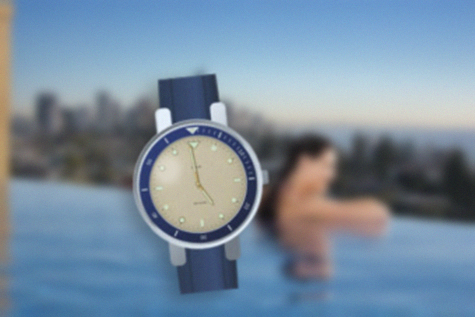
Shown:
**4:59**
